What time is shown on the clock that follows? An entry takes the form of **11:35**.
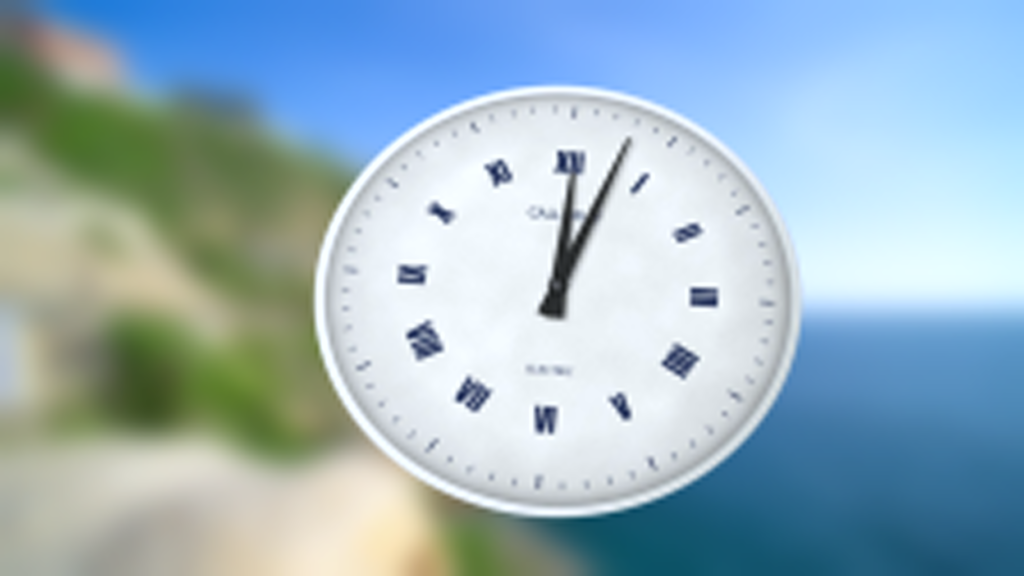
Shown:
**12:03**
